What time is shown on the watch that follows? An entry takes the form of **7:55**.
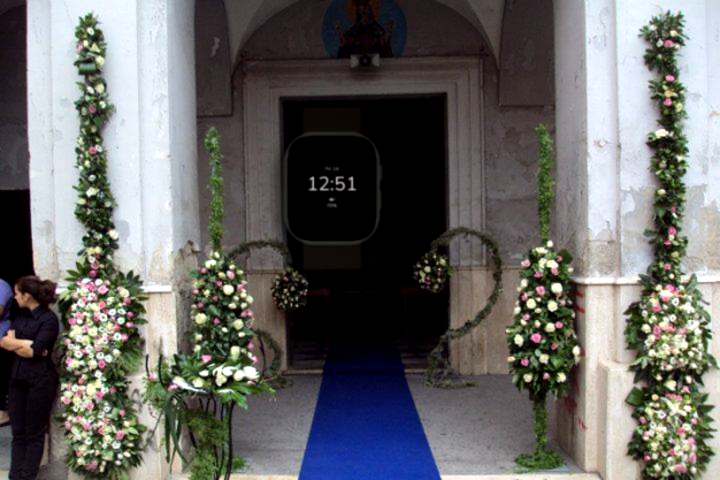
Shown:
**12:51**
